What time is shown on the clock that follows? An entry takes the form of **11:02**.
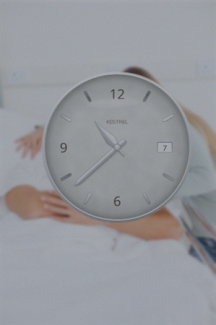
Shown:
**10:38**
